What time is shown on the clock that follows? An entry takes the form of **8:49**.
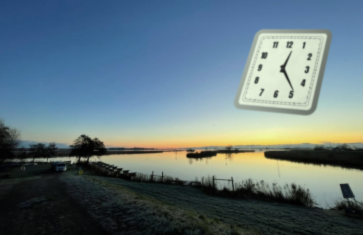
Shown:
**12:24**
